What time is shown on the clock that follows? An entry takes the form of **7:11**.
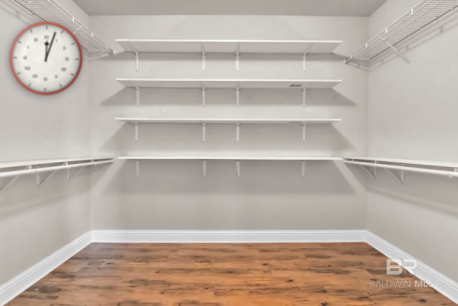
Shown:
**12:03**
